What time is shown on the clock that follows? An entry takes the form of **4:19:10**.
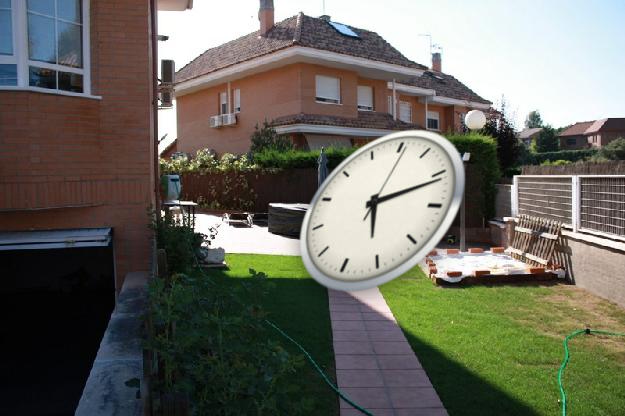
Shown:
**5:11:01**
